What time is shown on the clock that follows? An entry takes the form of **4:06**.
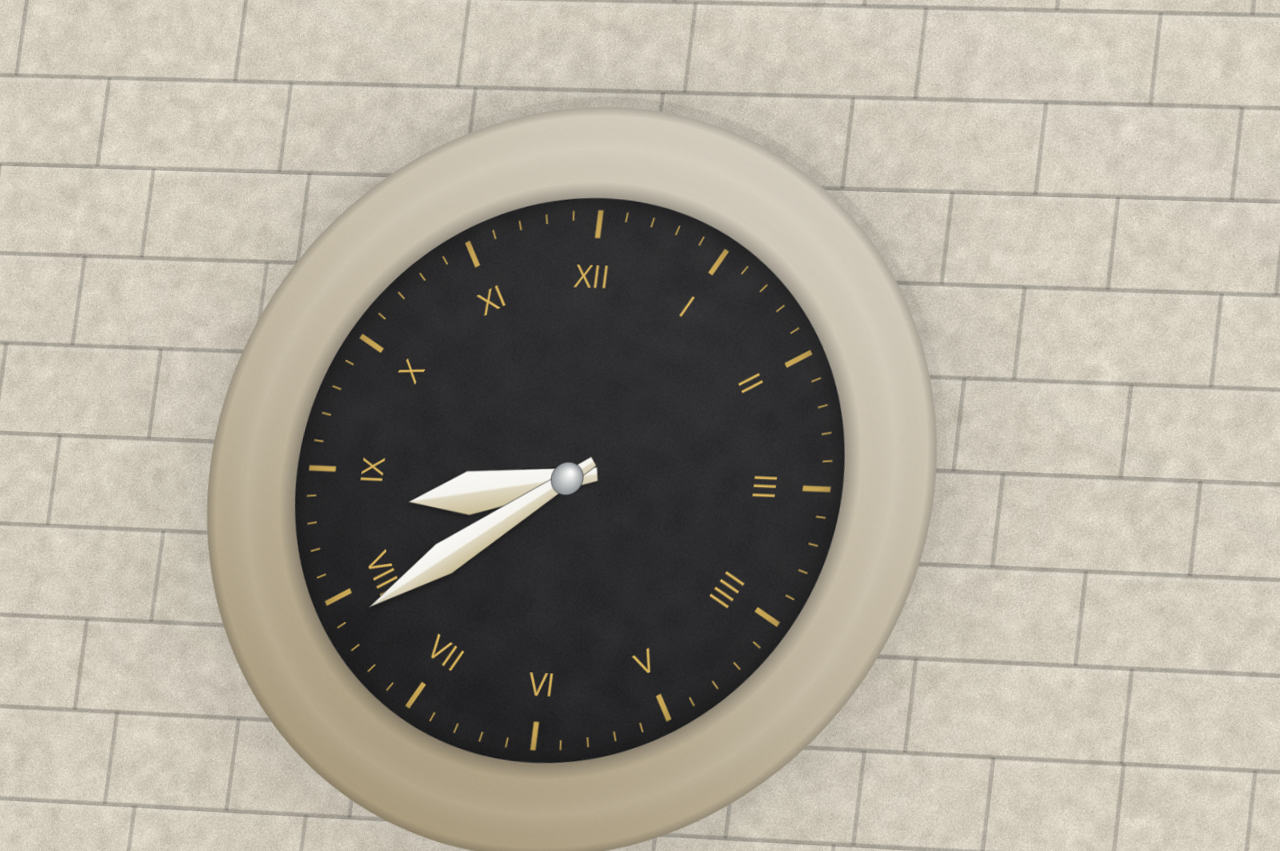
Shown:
**8:39**
